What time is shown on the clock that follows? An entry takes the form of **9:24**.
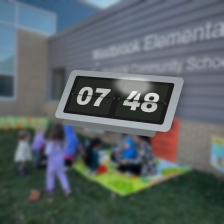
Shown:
**7:48**
